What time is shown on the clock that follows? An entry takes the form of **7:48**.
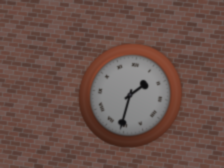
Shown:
**1:31**
